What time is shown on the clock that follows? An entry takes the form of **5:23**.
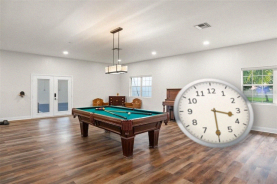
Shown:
**3:30**
